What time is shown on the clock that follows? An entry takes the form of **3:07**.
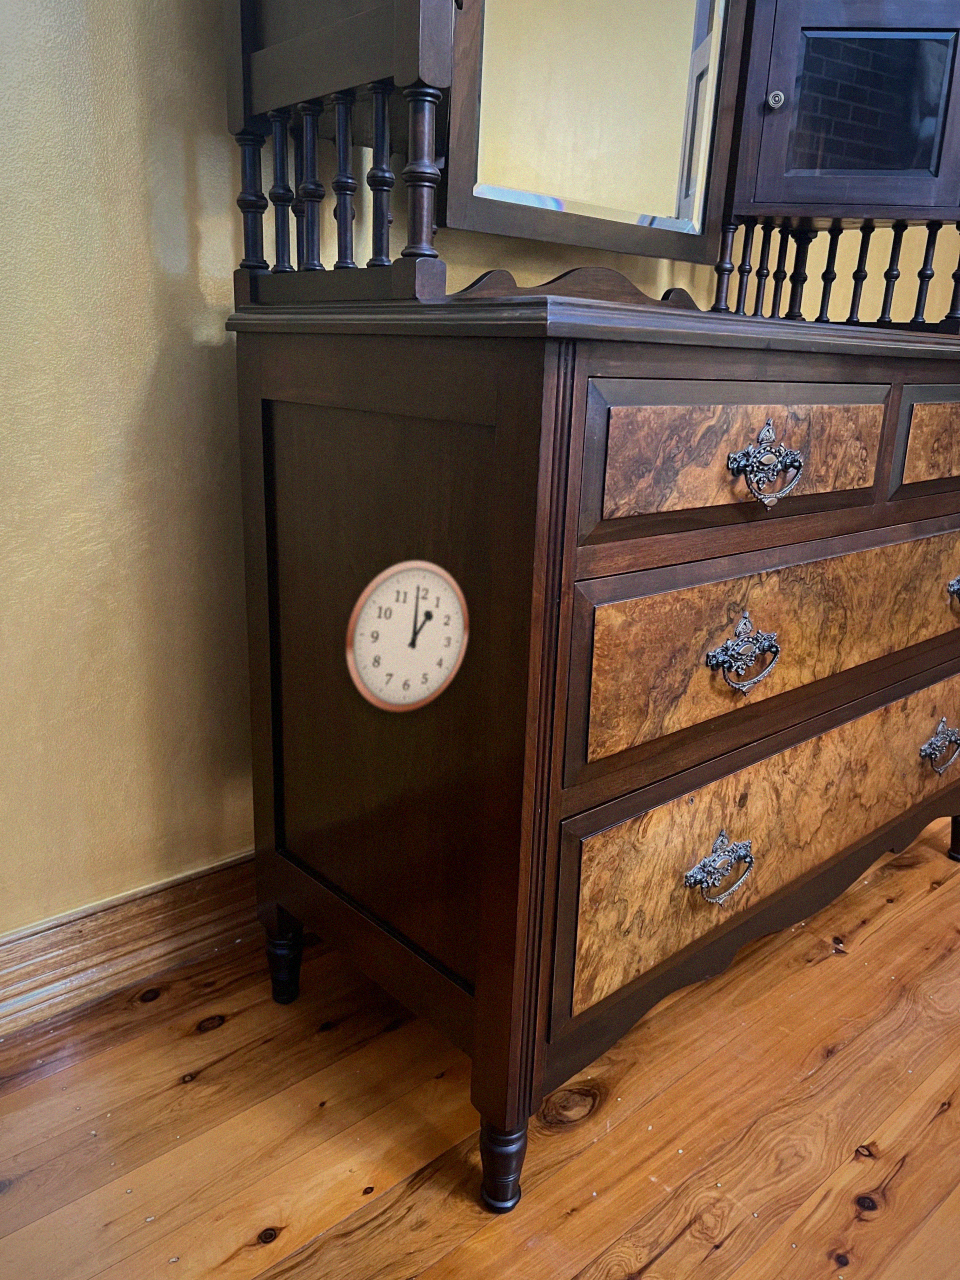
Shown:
**12:59**
